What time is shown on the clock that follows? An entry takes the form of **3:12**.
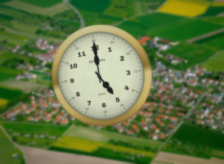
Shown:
**5:00**
